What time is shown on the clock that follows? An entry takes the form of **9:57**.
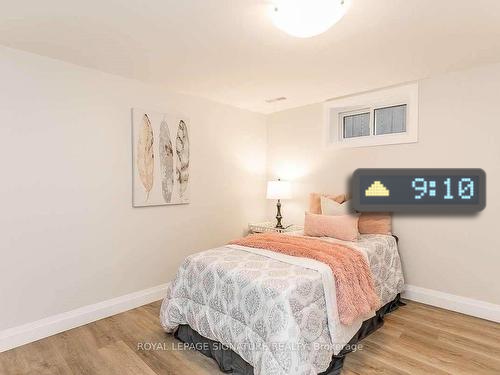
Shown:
**9:10**
